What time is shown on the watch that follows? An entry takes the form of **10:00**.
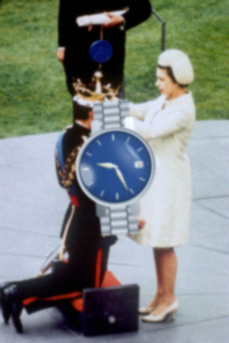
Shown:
**9:26**
